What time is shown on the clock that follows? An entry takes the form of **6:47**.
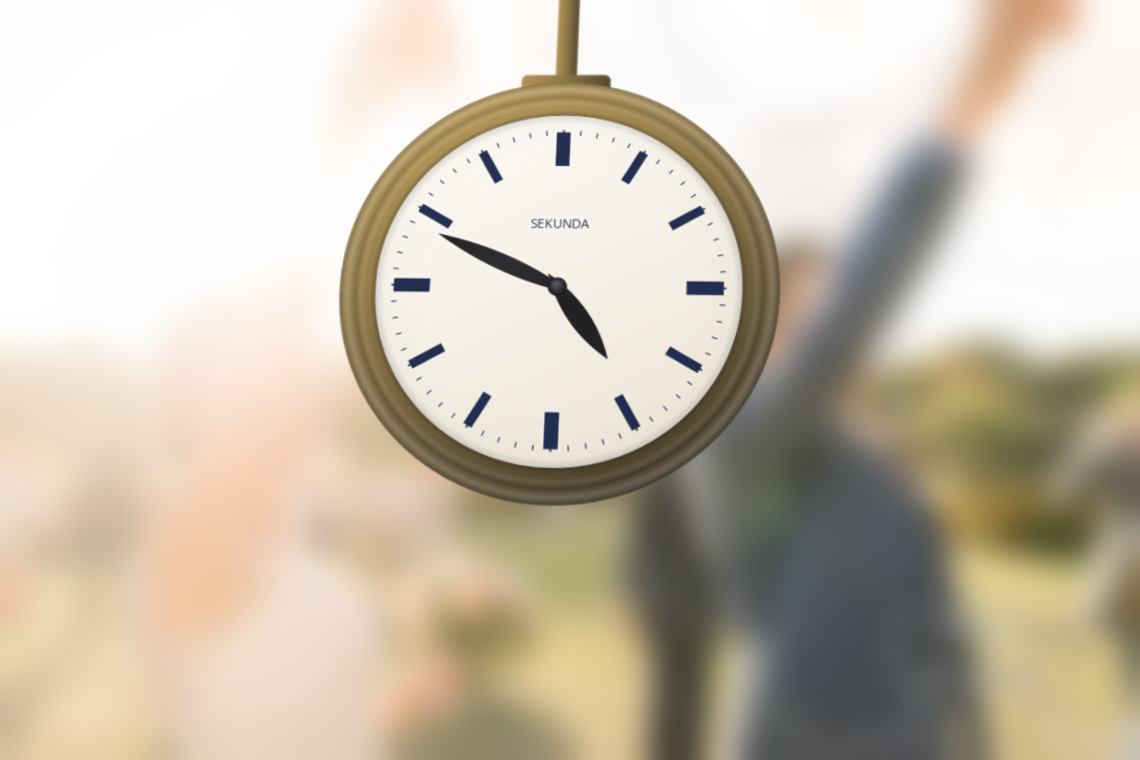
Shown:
**4:49**
